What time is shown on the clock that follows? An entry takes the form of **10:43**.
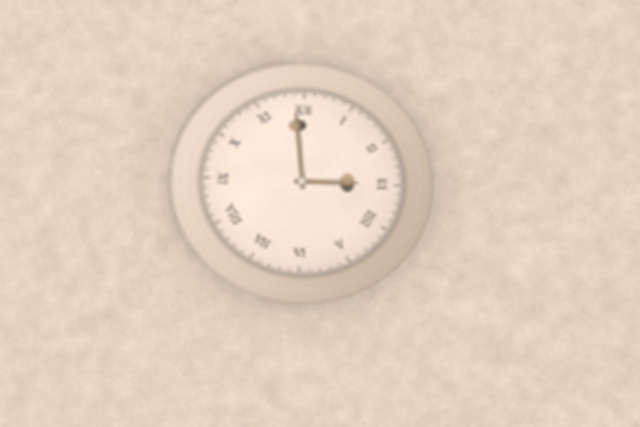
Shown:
**2:59**
